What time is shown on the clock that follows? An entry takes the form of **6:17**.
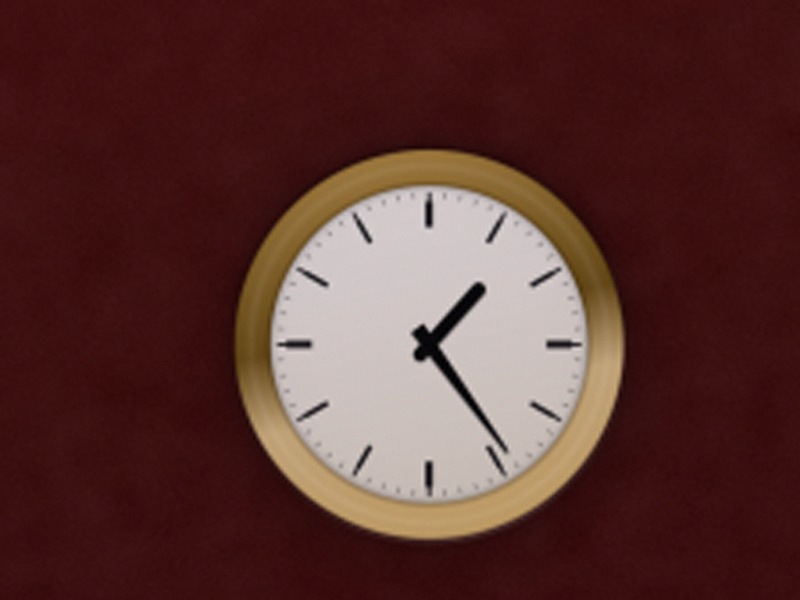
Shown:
**1:24**
